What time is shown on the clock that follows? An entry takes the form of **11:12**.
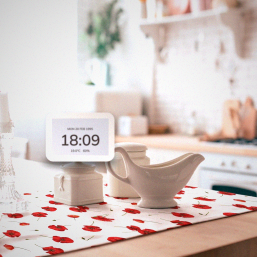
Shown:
**18:09**
